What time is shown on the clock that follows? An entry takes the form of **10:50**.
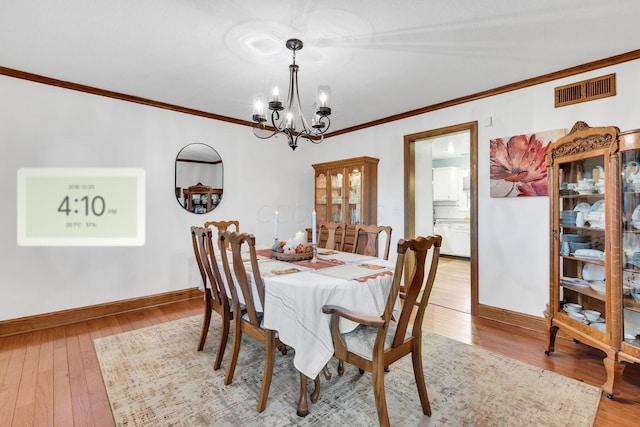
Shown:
**4:10**
